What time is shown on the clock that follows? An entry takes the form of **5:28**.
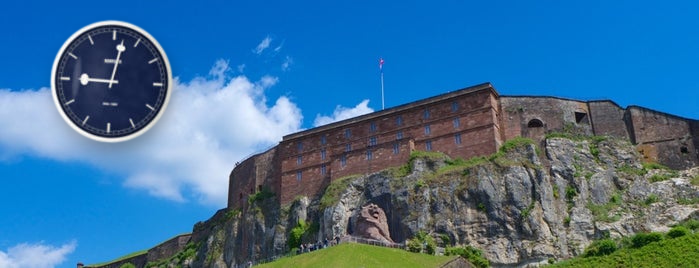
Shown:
**9:02**
